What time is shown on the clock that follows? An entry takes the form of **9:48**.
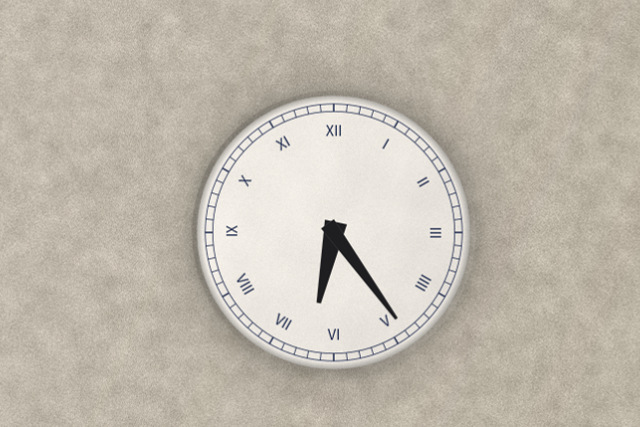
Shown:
**6:24**
